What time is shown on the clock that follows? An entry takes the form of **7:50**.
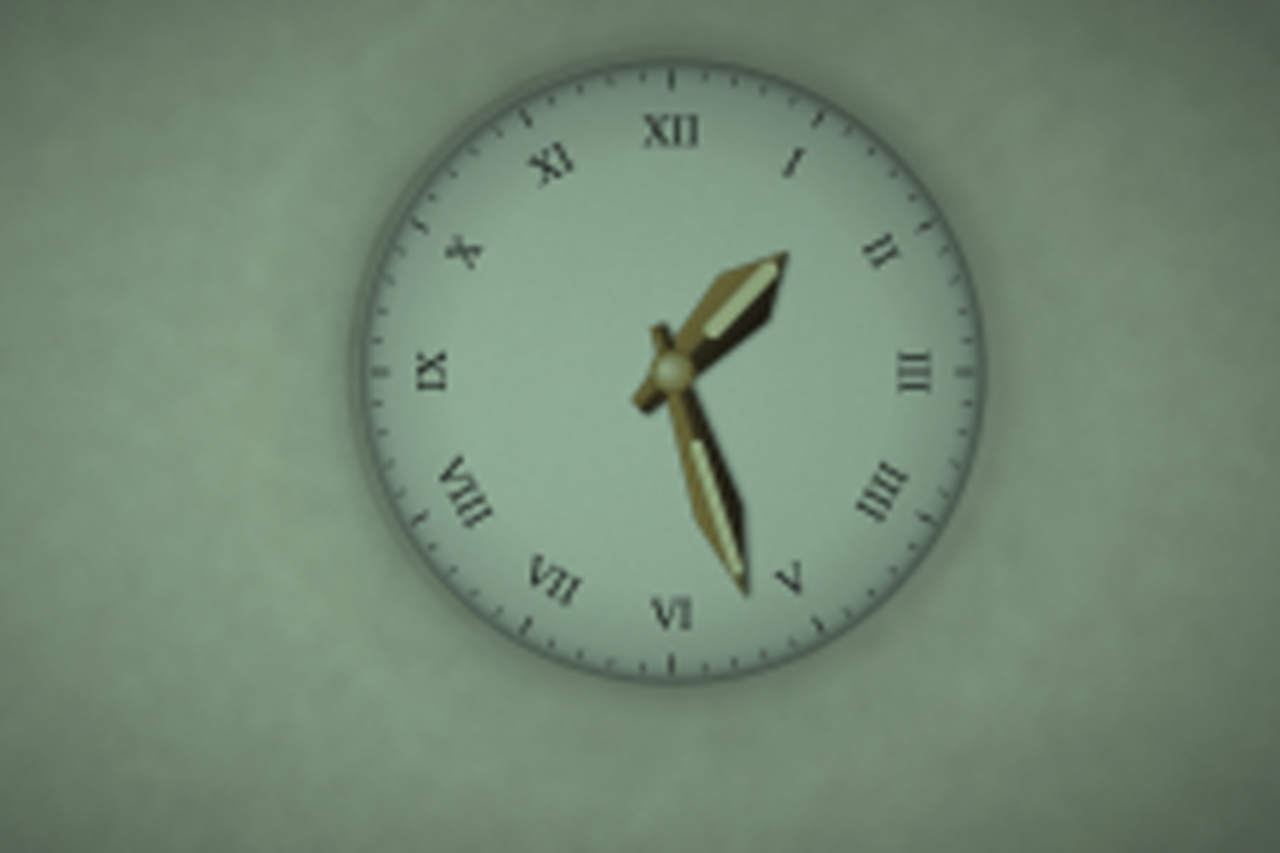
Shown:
**1:27**
